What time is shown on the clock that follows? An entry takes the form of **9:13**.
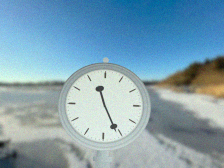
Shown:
**11:26**
